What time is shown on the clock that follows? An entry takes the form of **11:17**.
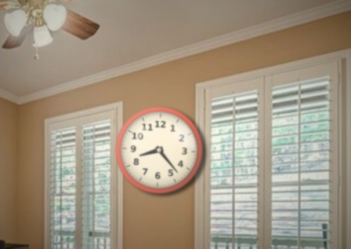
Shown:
**8:23**
